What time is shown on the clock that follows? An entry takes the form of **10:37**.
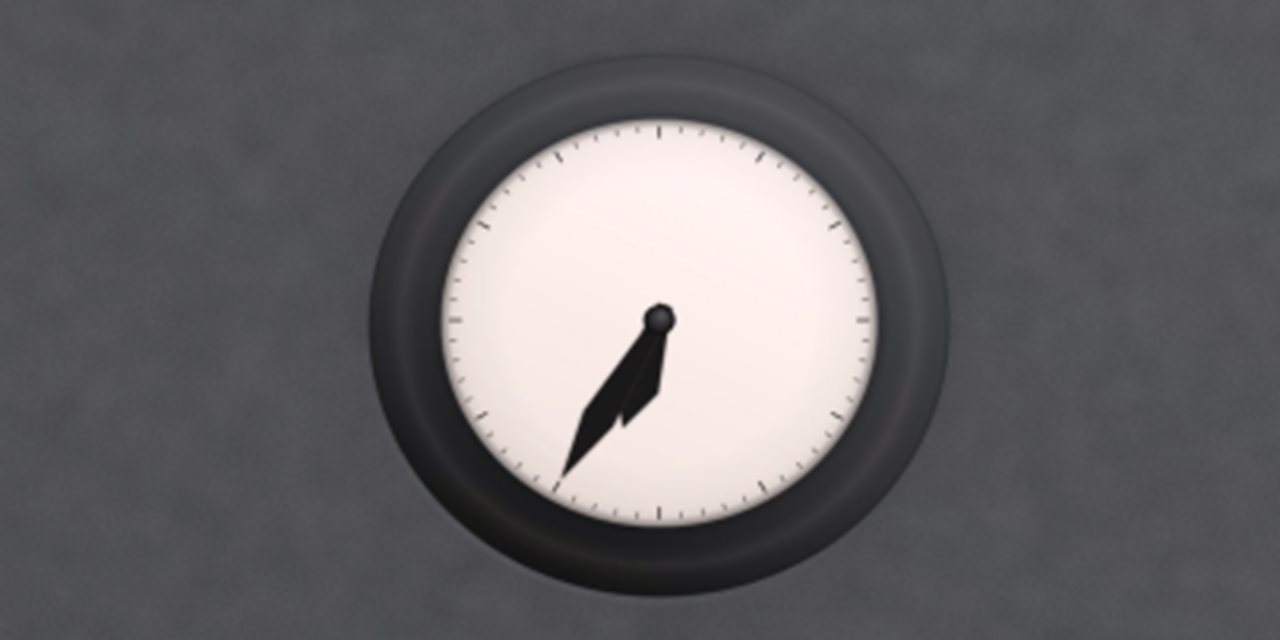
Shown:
**6:35**
